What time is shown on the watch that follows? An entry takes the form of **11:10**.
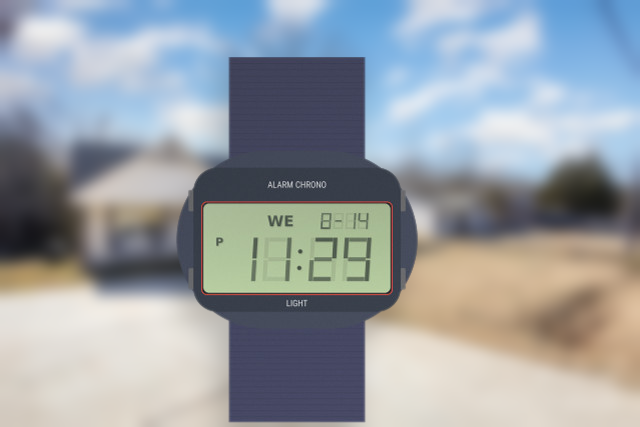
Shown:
**11:29**
